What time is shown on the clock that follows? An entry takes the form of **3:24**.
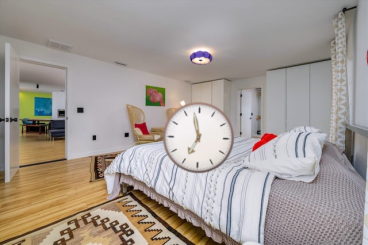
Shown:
**6:58**
